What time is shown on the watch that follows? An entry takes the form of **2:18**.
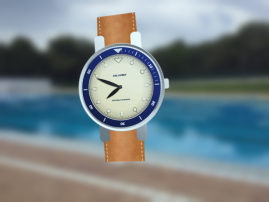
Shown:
**7:49**
